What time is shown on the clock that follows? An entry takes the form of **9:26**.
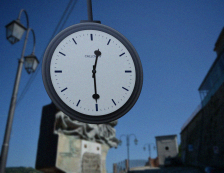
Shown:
**12:30**
